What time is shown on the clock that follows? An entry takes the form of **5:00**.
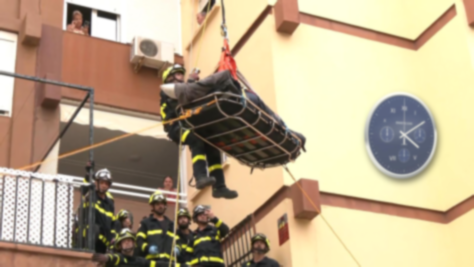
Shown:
**4:10**
